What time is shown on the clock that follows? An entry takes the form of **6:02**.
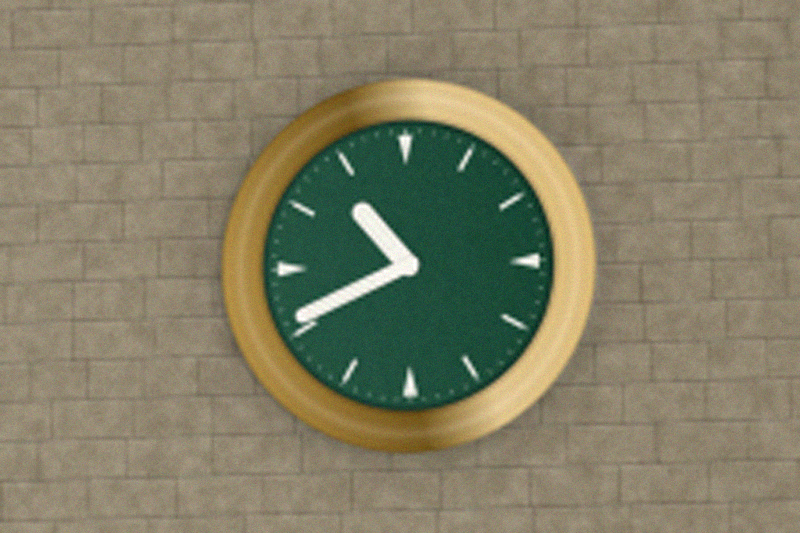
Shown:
**10:41**
